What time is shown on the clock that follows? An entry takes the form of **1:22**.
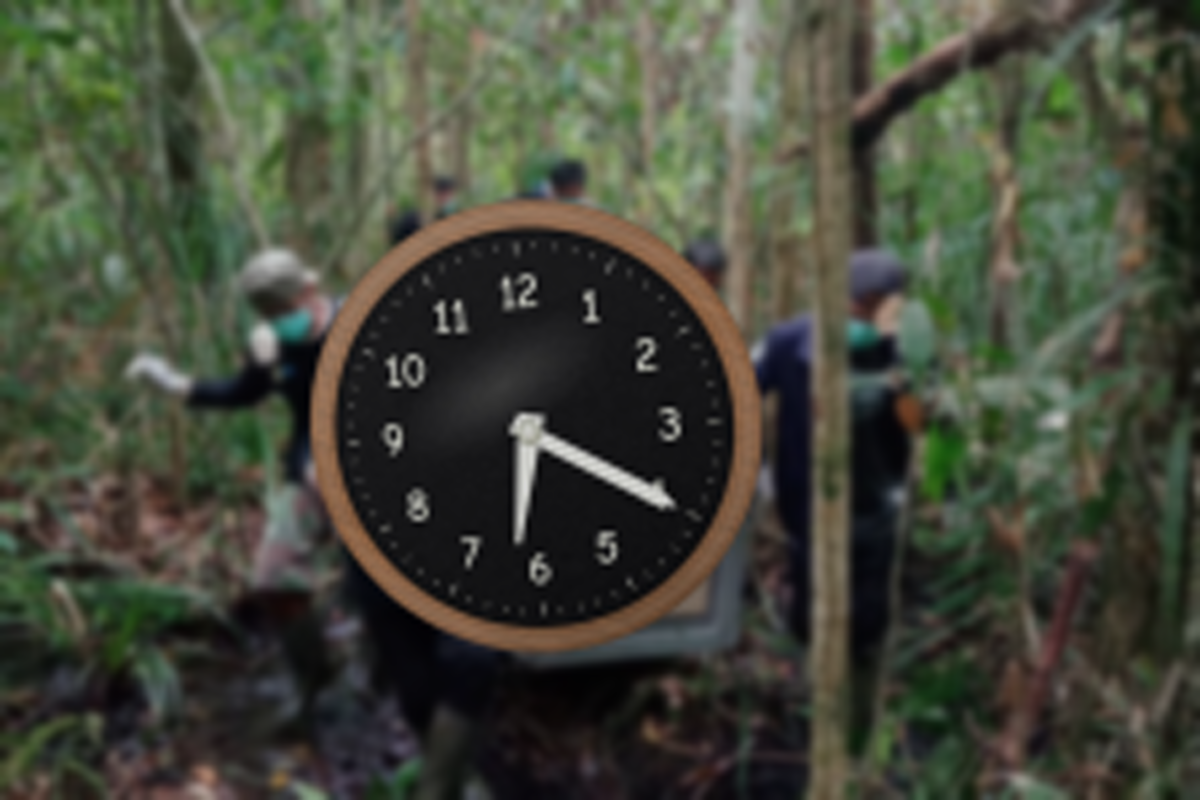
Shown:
**6:20**
